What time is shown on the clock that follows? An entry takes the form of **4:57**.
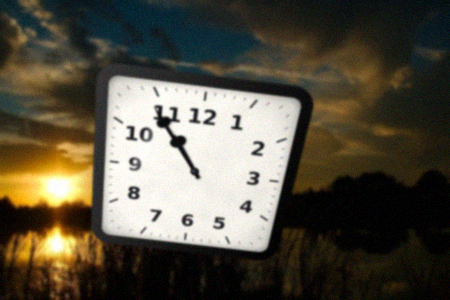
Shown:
**10:54**
